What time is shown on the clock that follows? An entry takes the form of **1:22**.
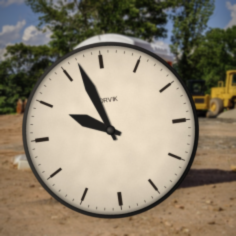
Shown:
**9:57**
